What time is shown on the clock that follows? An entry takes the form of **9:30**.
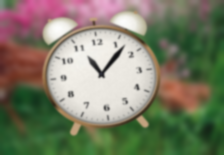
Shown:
**11:07**
